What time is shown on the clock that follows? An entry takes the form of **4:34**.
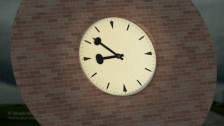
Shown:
**8:52**
